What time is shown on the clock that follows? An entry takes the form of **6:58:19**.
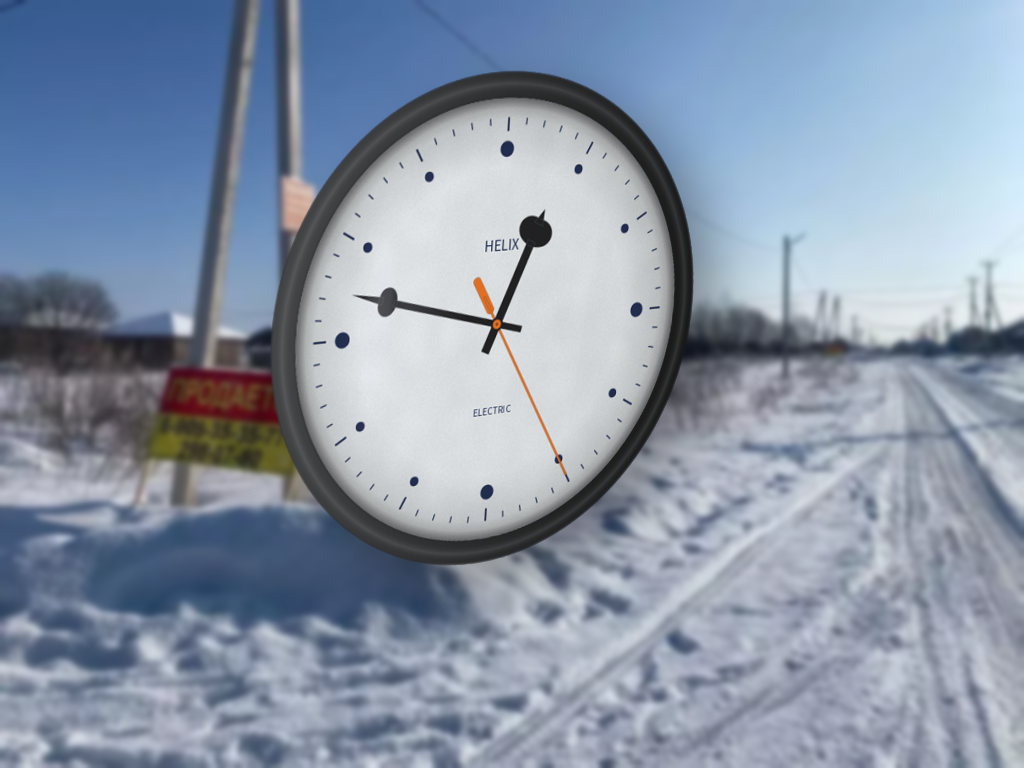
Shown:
**12:47:25**
